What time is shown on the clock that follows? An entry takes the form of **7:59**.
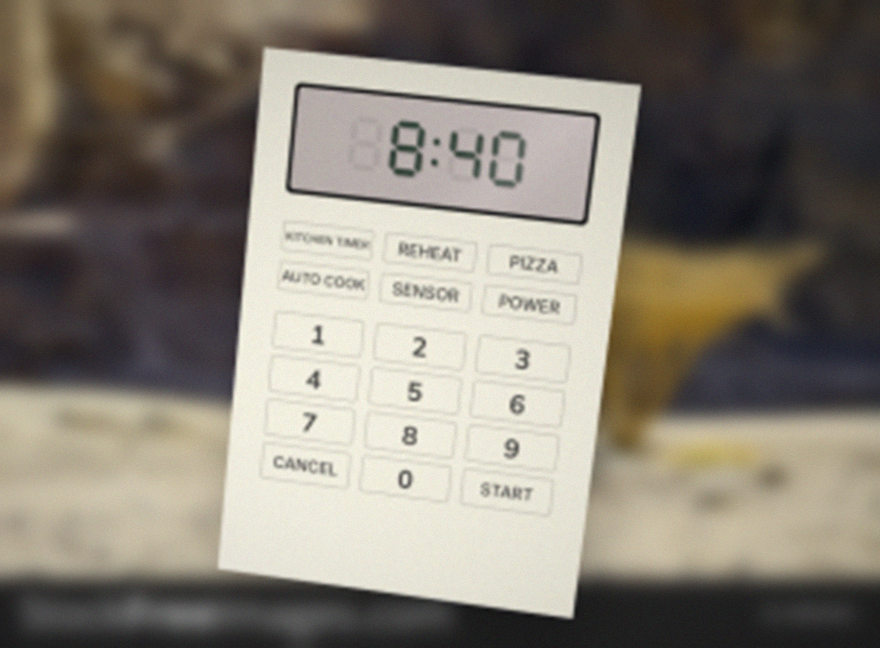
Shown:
**8:40**
